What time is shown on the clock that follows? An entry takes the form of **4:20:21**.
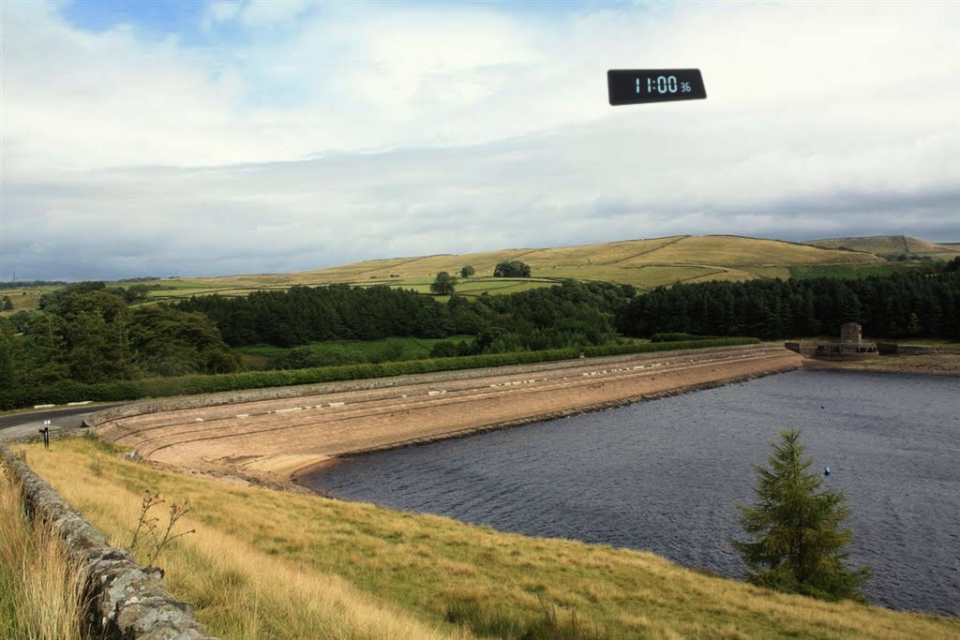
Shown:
**11:00:36**
